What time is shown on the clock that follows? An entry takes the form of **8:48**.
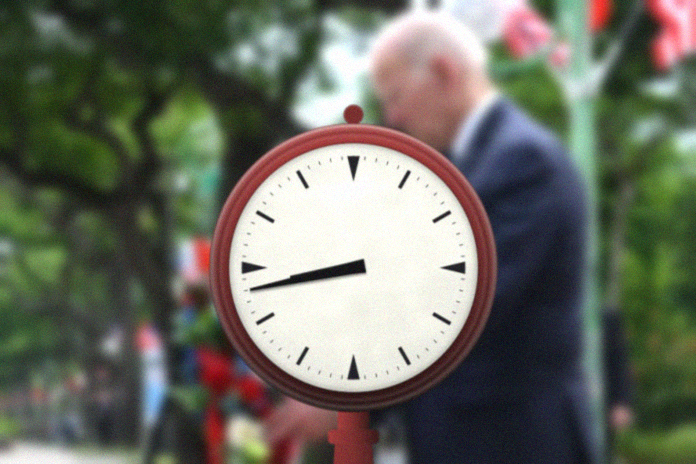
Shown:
**8:43**
